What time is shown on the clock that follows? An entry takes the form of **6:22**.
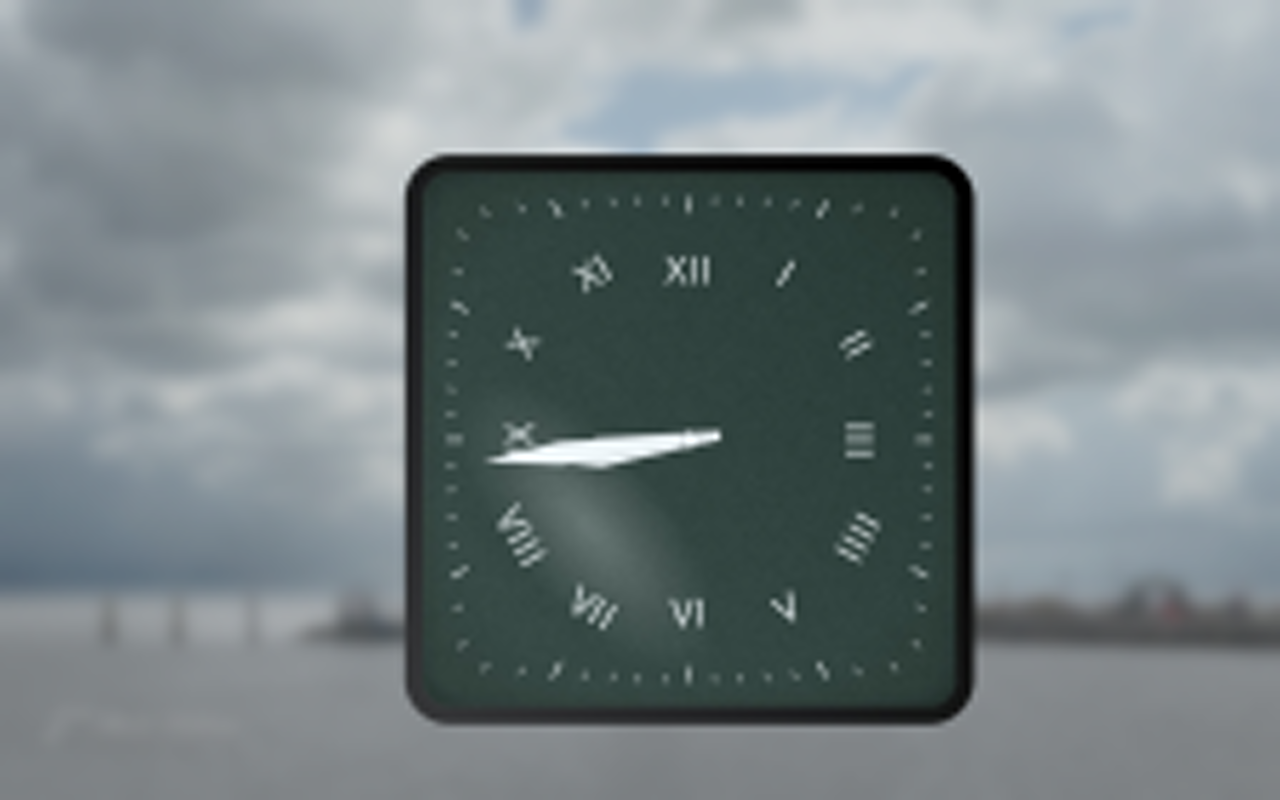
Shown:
**8:44**
